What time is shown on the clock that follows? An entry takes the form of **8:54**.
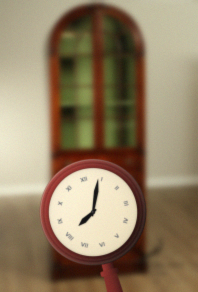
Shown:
**8:04**
